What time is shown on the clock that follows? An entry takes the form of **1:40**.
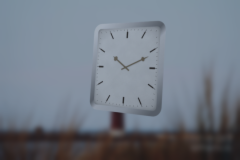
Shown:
**10:11**
